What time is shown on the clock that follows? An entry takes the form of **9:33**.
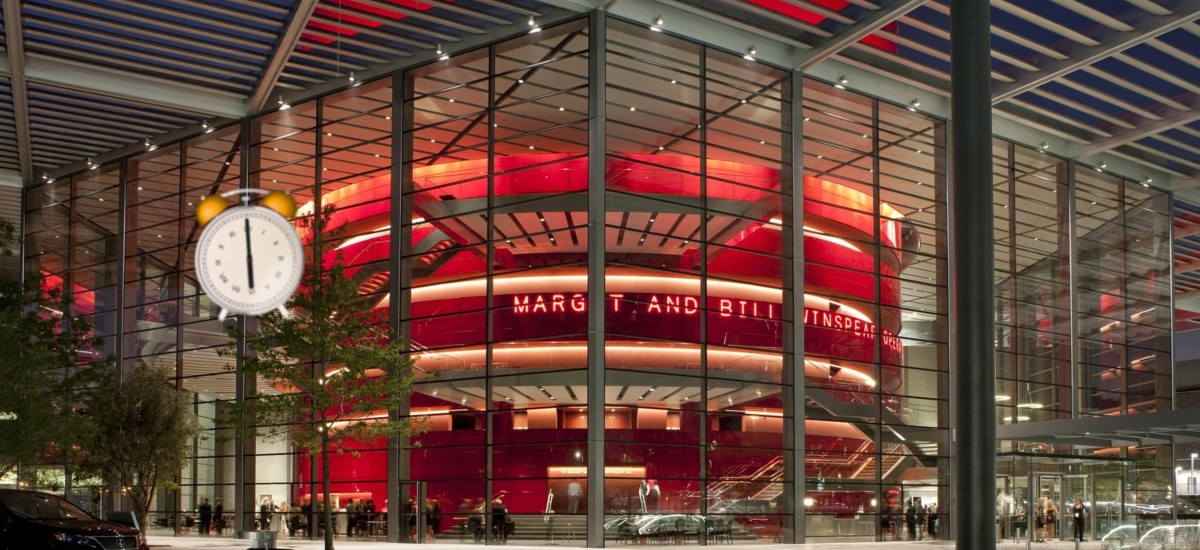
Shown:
**6:00**
